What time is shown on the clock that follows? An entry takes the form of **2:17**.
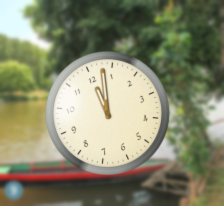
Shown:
**12:03**
